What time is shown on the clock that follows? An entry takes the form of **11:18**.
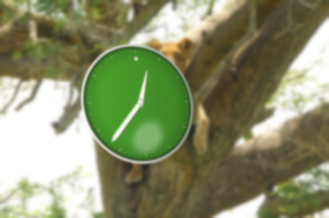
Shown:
**12:37**
